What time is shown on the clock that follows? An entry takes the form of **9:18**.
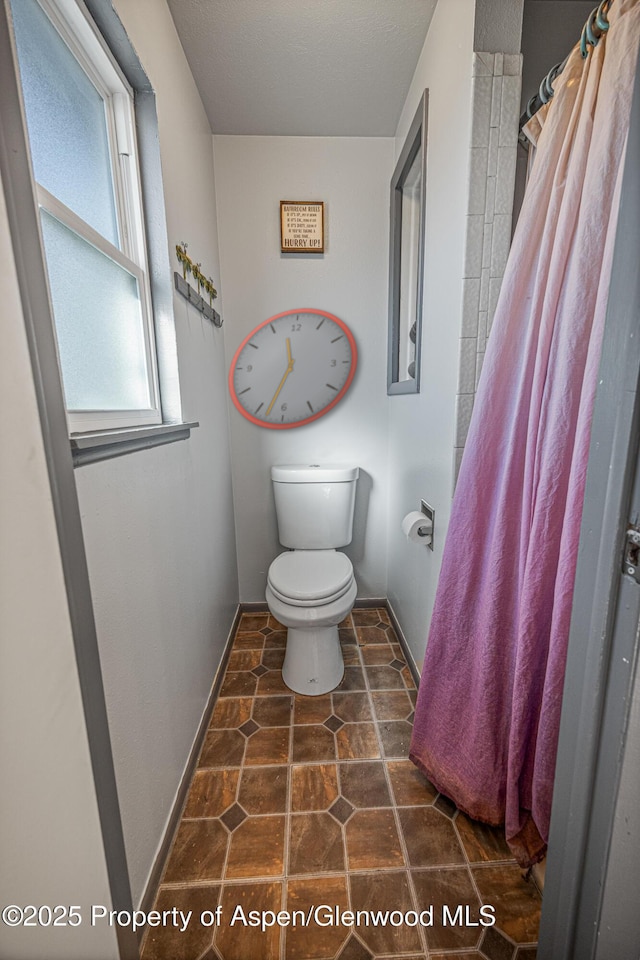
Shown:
**11:33**
